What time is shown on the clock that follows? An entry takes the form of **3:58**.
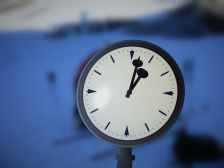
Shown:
**1:02**
